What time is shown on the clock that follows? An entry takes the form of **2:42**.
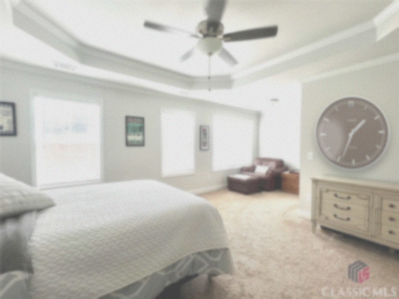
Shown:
**1:34**
